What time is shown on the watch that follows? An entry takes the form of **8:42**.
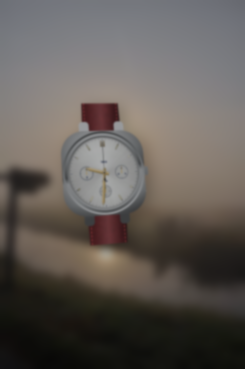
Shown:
**9:31**
